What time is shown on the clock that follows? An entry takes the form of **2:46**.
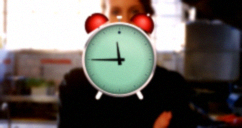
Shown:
**11:45**
